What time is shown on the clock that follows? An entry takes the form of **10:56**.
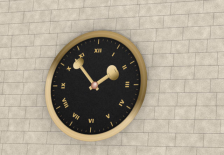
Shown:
**1:53**
